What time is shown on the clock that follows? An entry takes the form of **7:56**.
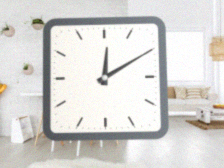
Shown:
**12:10**
